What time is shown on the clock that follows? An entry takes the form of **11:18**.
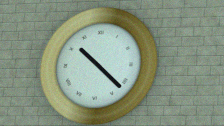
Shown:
**10:22**
